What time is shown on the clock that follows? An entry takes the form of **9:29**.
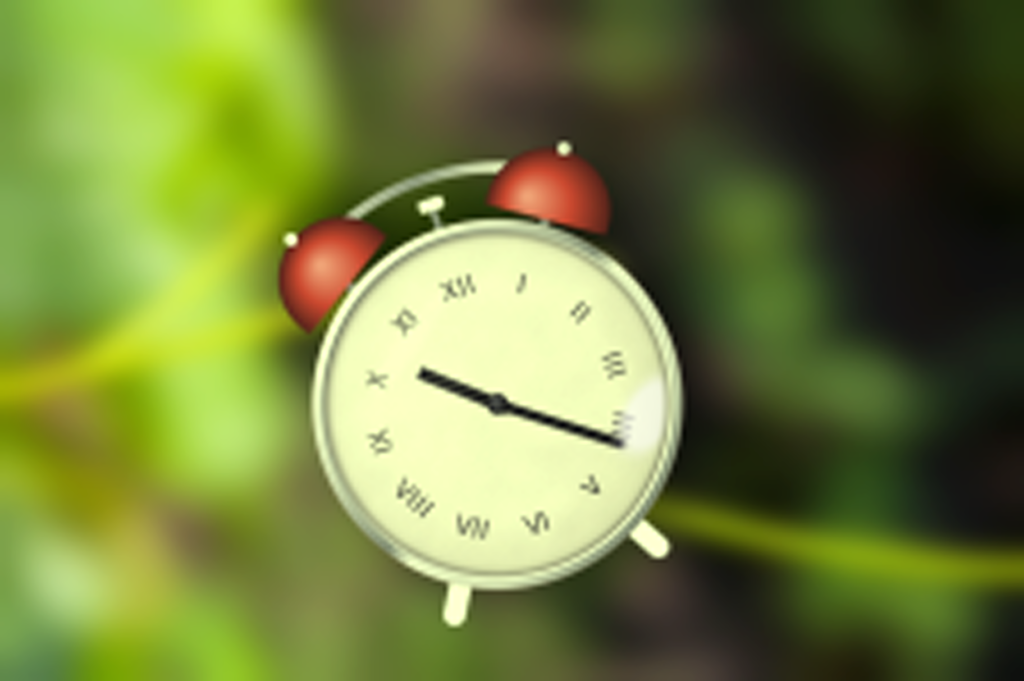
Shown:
**10:21**
